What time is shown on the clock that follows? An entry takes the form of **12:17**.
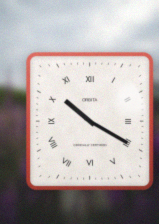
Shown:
**10:20**
